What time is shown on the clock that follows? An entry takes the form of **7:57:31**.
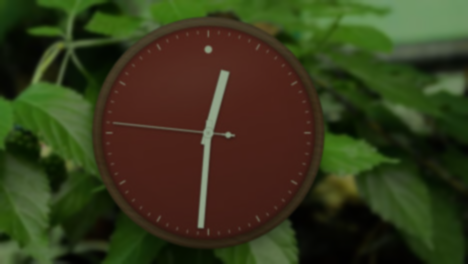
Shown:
**12:30:46**
